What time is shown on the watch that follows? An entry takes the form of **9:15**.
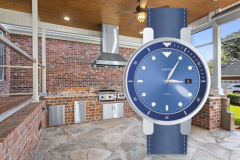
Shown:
**3:05**
